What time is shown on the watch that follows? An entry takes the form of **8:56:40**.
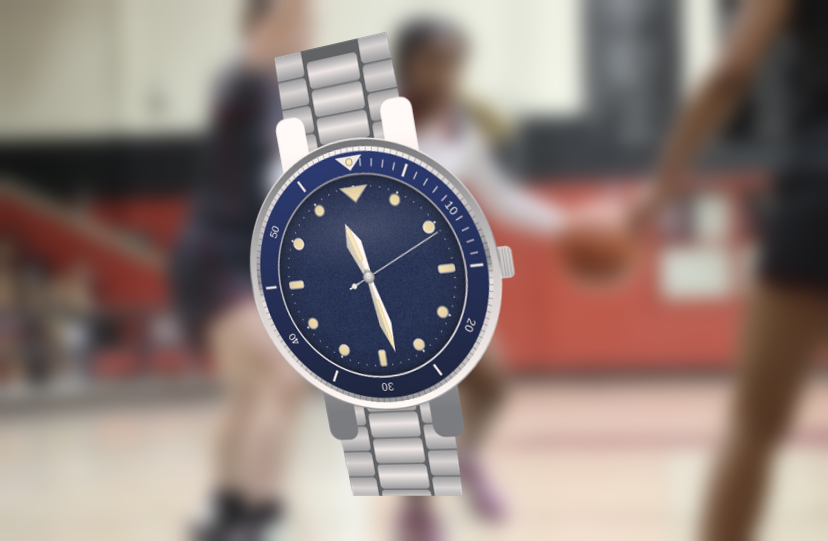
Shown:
**11:28:11**
